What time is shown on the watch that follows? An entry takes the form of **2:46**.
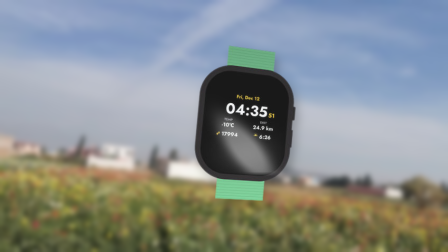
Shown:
**4:35**
